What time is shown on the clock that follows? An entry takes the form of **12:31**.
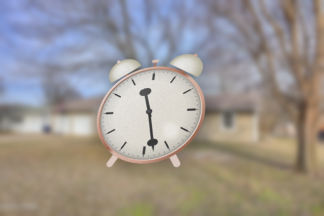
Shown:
**11:28**
